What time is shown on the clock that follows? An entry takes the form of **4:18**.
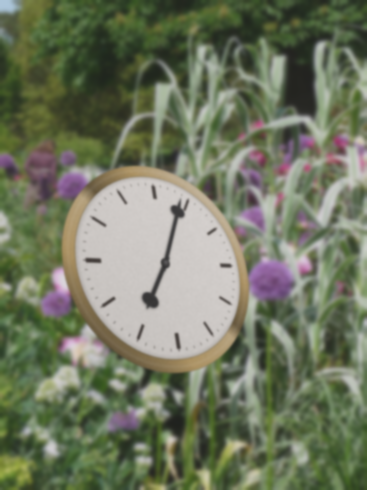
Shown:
**7:04**
